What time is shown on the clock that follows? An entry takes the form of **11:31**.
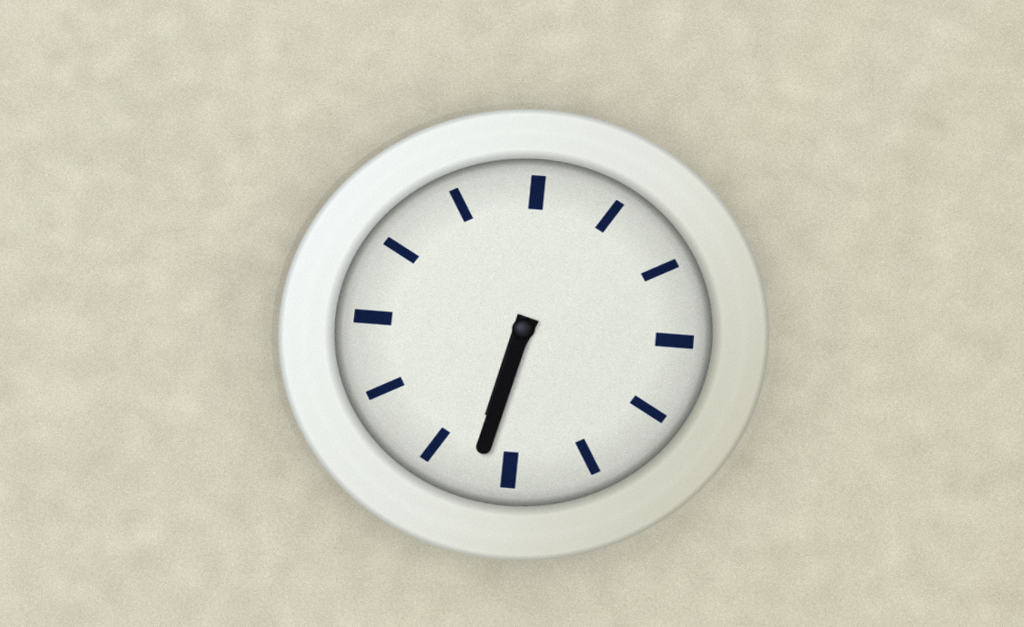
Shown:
**6:32**
